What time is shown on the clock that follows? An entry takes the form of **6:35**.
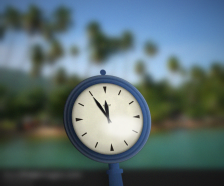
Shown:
**11:55**
